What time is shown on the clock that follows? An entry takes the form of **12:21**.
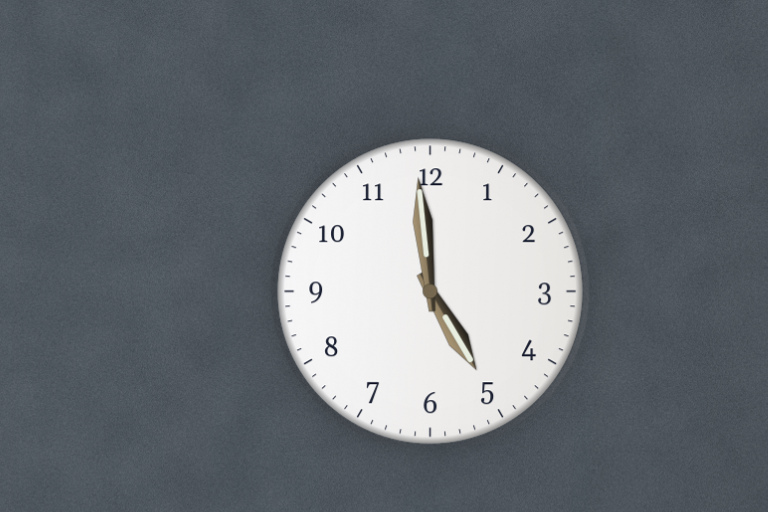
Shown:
**4:59**
